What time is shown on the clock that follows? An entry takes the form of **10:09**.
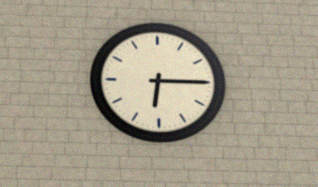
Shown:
**6:15**
